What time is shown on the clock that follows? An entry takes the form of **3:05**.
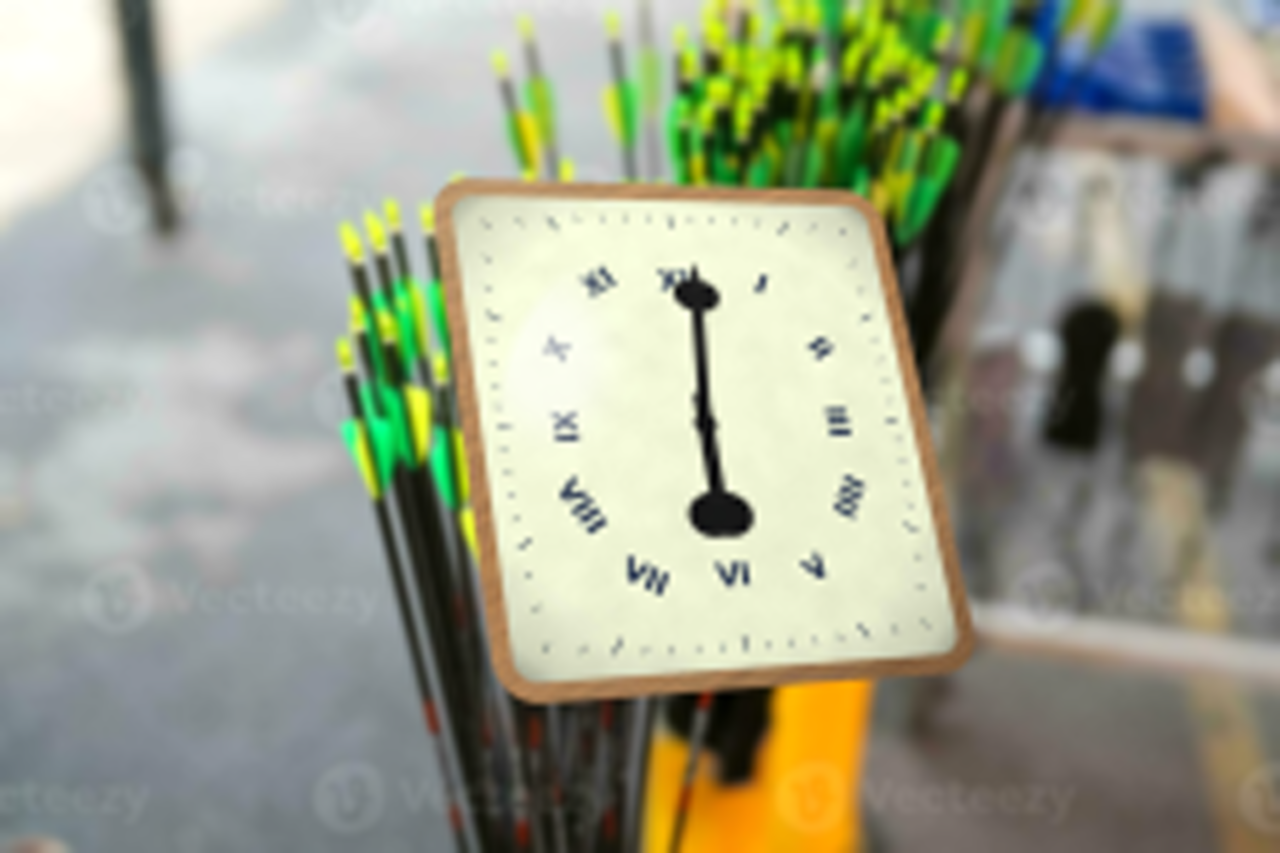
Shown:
**6:01**
